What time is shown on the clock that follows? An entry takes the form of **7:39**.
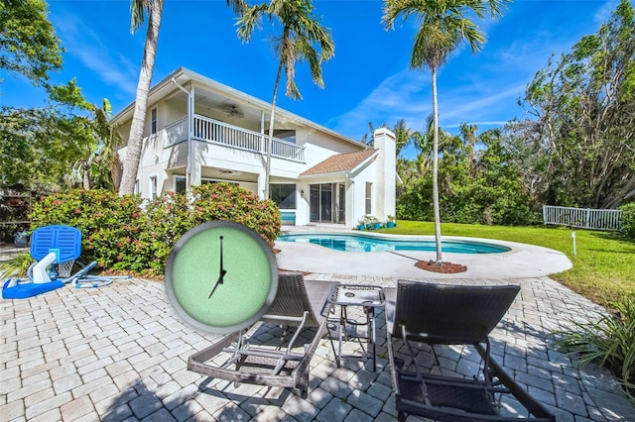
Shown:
**7:00**
